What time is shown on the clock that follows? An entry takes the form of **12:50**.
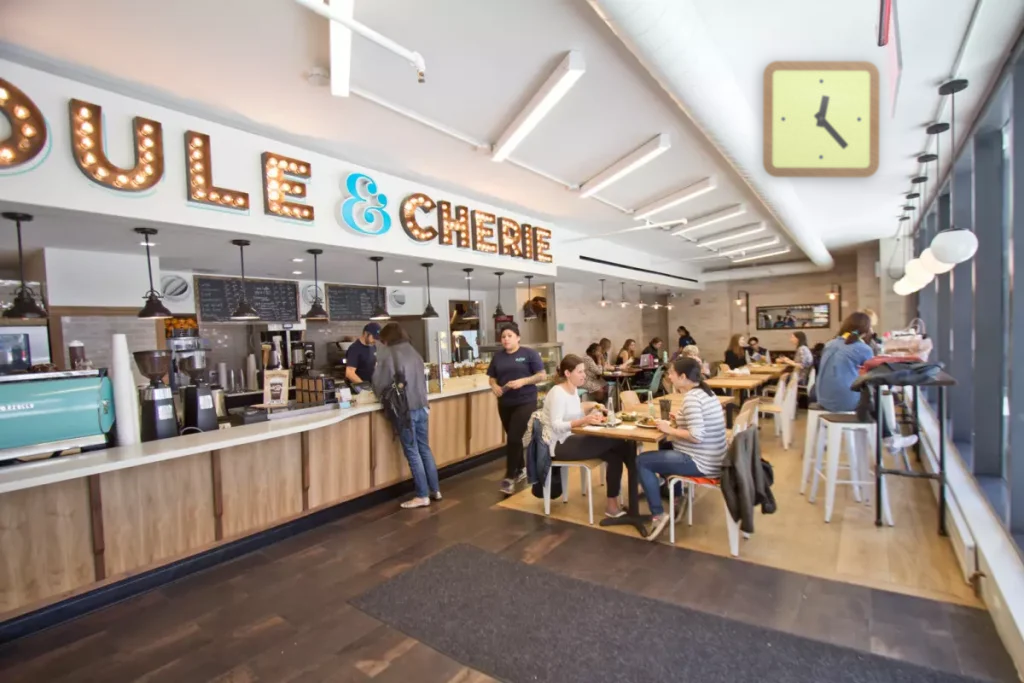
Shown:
**12:23**
